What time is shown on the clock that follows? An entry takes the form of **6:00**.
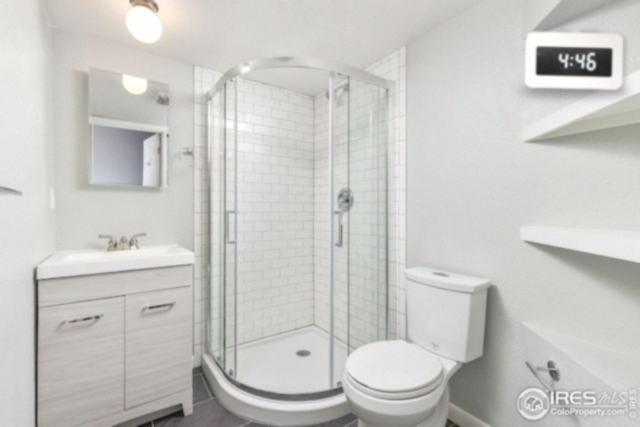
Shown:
**4:46**
